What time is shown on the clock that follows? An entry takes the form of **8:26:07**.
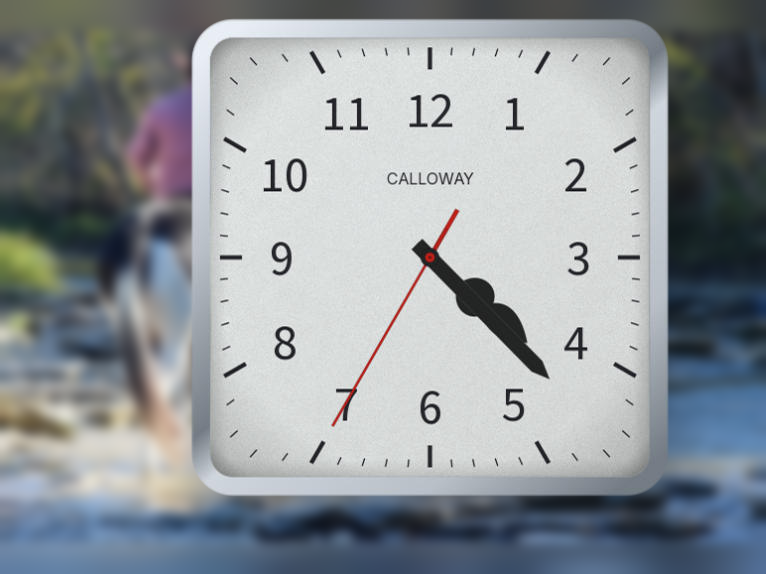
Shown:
**4:22:35**
